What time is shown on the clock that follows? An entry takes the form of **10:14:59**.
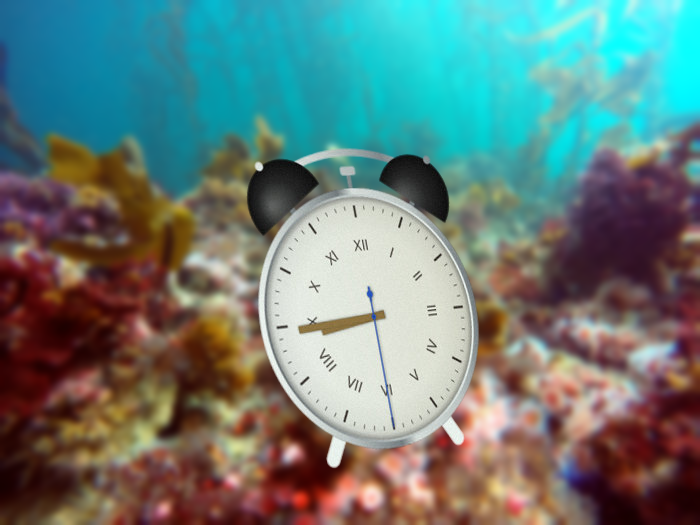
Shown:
**8:44:30**
